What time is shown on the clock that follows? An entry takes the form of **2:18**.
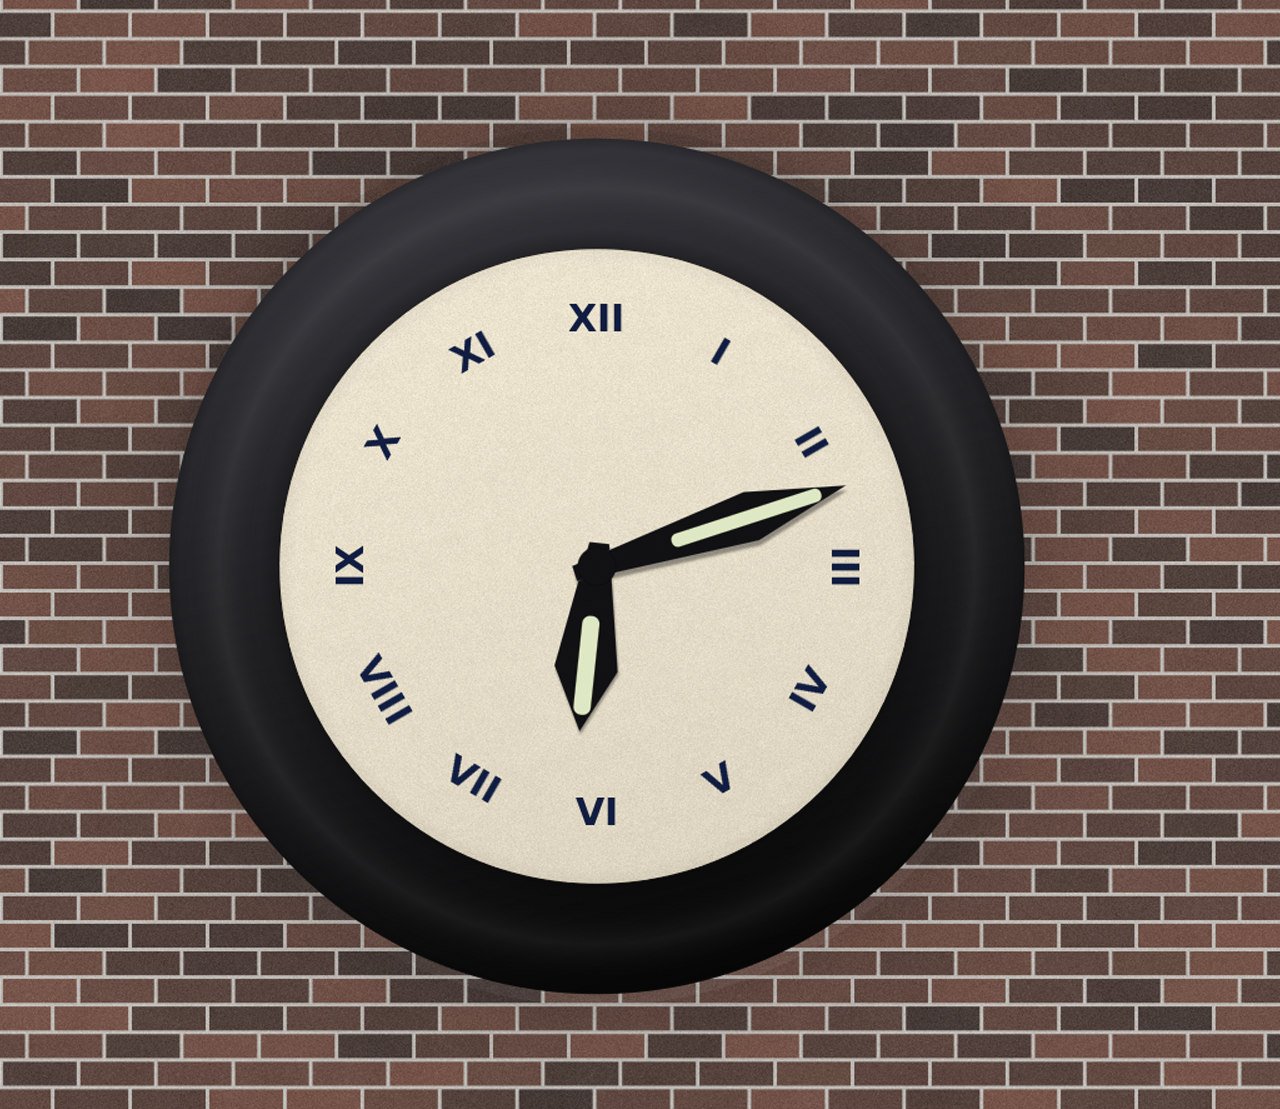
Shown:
**6:12**
